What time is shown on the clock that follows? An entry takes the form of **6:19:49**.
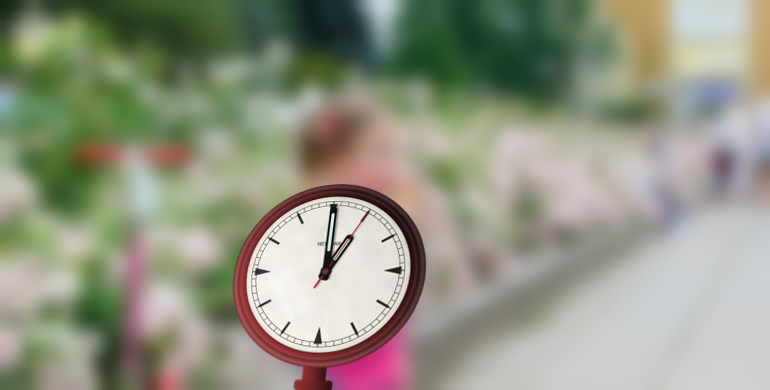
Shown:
**1:00:05**
